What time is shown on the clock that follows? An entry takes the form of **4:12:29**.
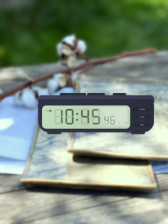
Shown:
**10:45:46**
